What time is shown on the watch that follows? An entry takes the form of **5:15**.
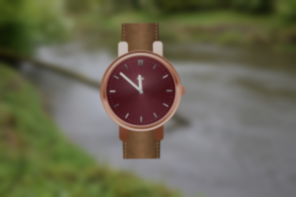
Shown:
**11:52**
